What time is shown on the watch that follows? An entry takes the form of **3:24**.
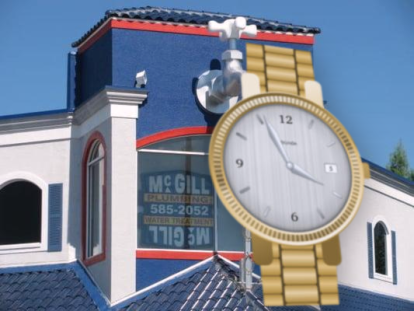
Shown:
**3:56**
